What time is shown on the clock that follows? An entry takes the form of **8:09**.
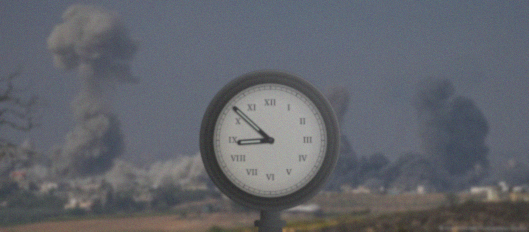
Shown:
**8:52**
